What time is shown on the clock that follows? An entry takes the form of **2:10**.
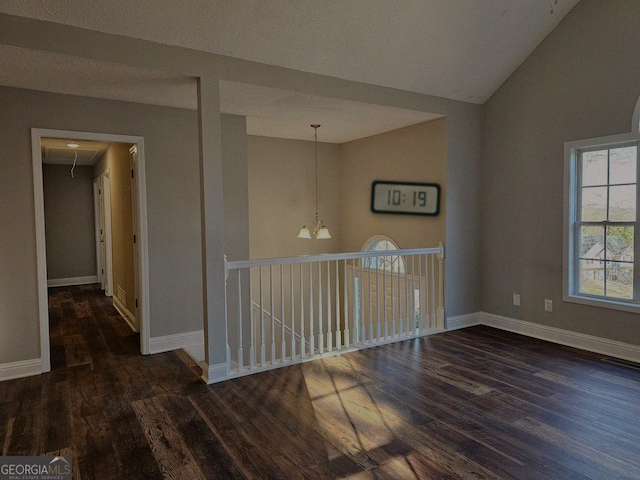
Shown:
**10:19**
